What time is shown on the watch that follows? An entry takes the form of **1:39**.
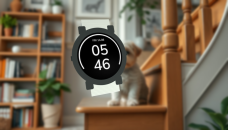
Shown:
**5:46**
